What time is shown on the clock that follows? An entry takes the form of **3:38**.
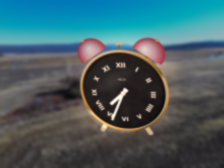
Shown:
**7:34**
